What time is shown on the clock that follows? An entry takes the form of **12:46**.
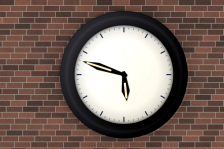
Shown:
**5:48**
